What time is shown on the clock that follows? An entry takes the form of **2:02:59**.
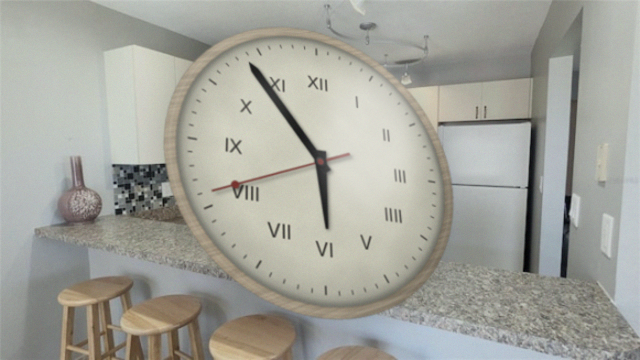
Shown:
**5:53:41**
